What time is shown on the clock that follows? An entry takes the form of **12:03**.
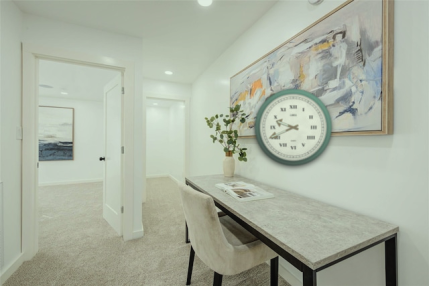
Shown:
**9:41**
